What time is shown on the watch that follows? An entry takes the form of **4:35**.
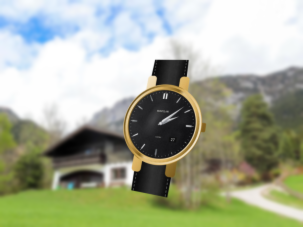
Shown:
**2:08**
